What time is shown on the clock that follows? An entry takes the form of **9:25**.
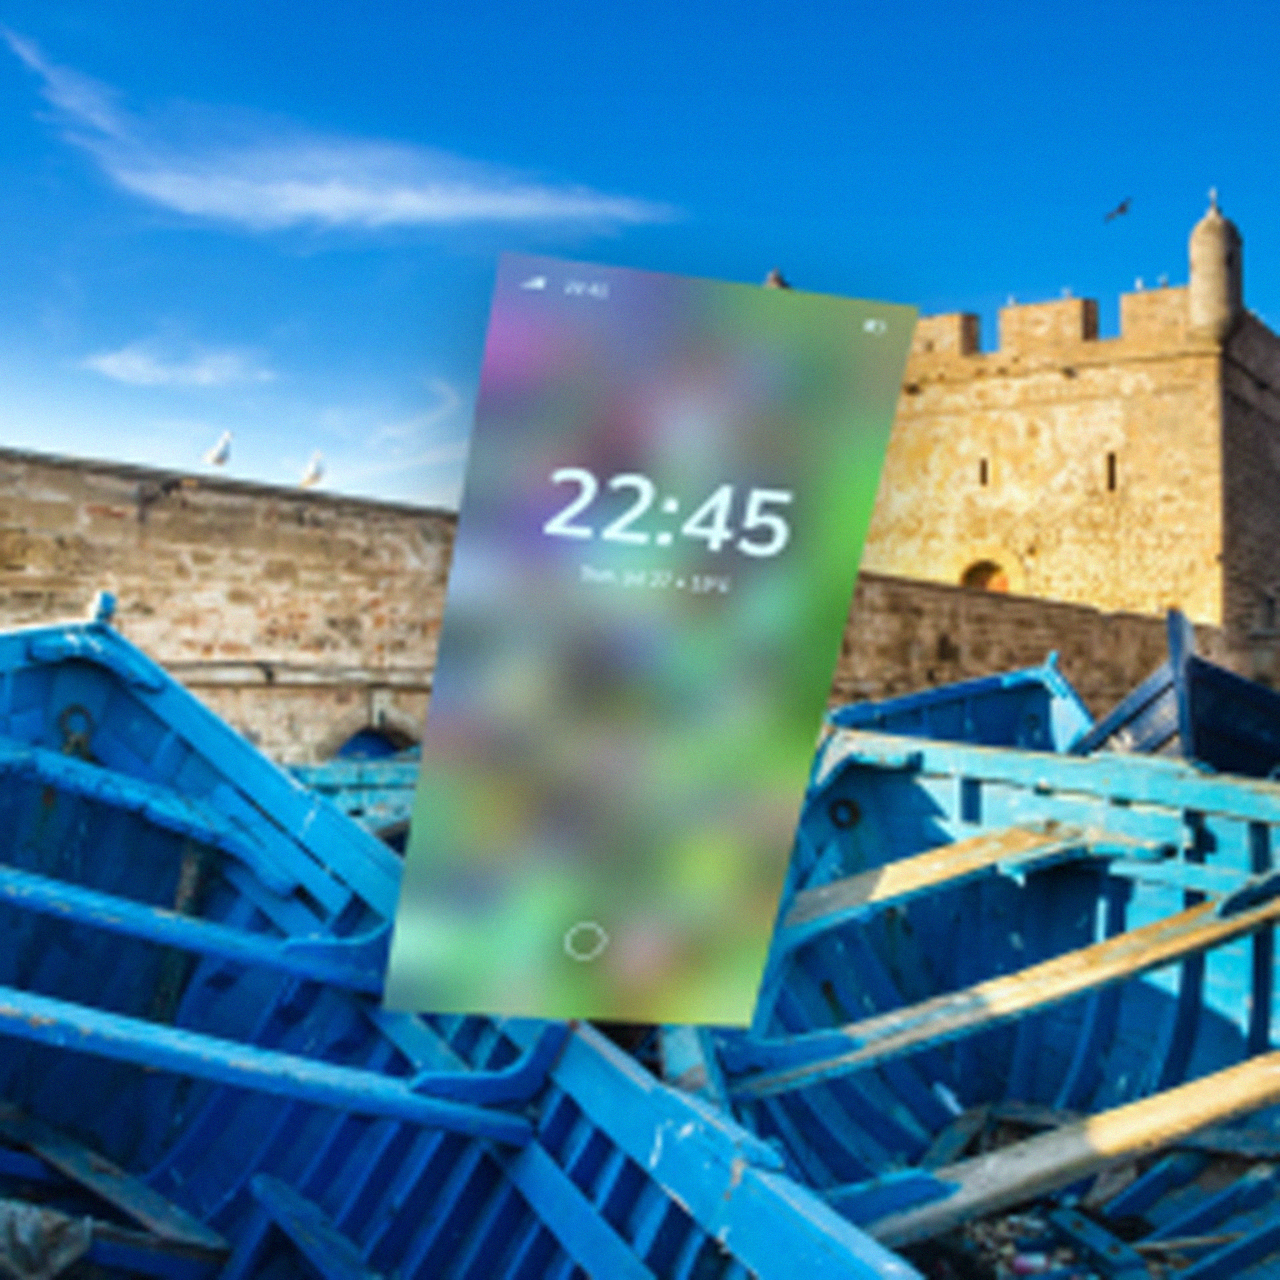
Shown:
**22:45**
